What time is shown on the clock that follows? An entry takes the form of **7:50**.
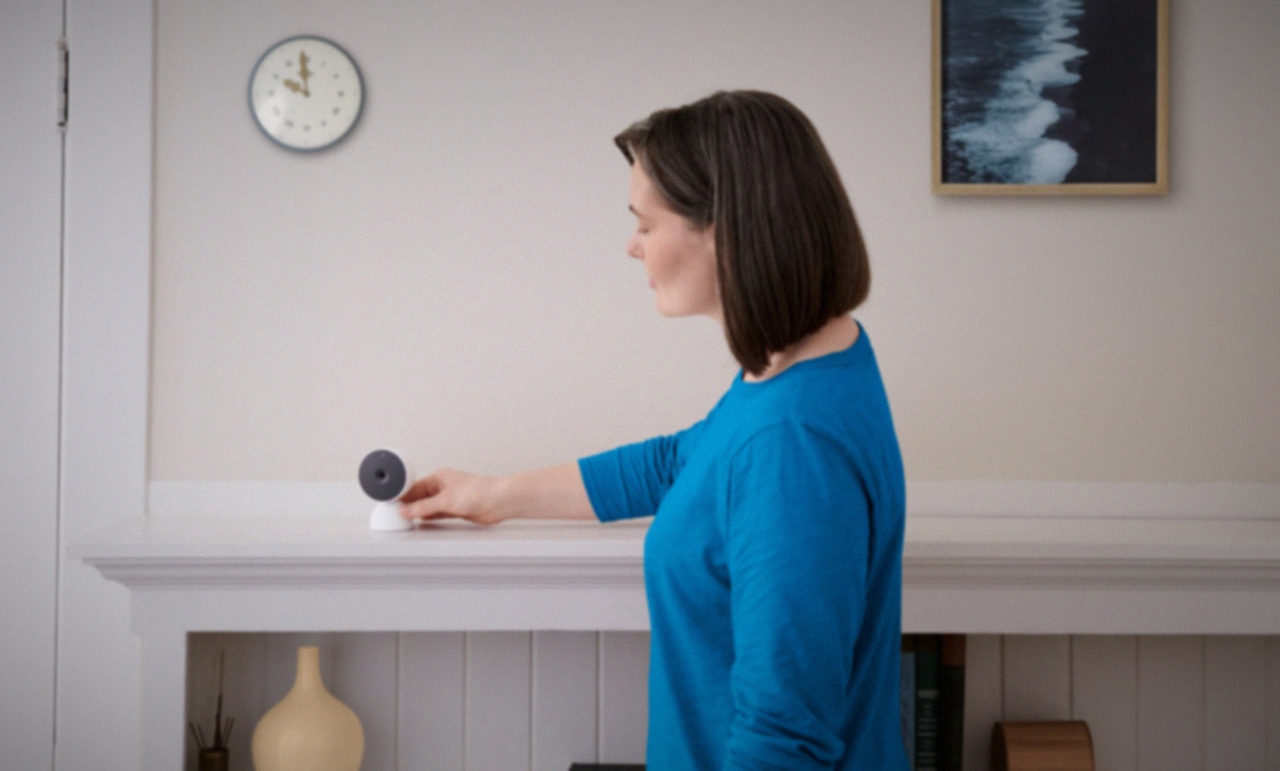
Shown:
**9:59**
